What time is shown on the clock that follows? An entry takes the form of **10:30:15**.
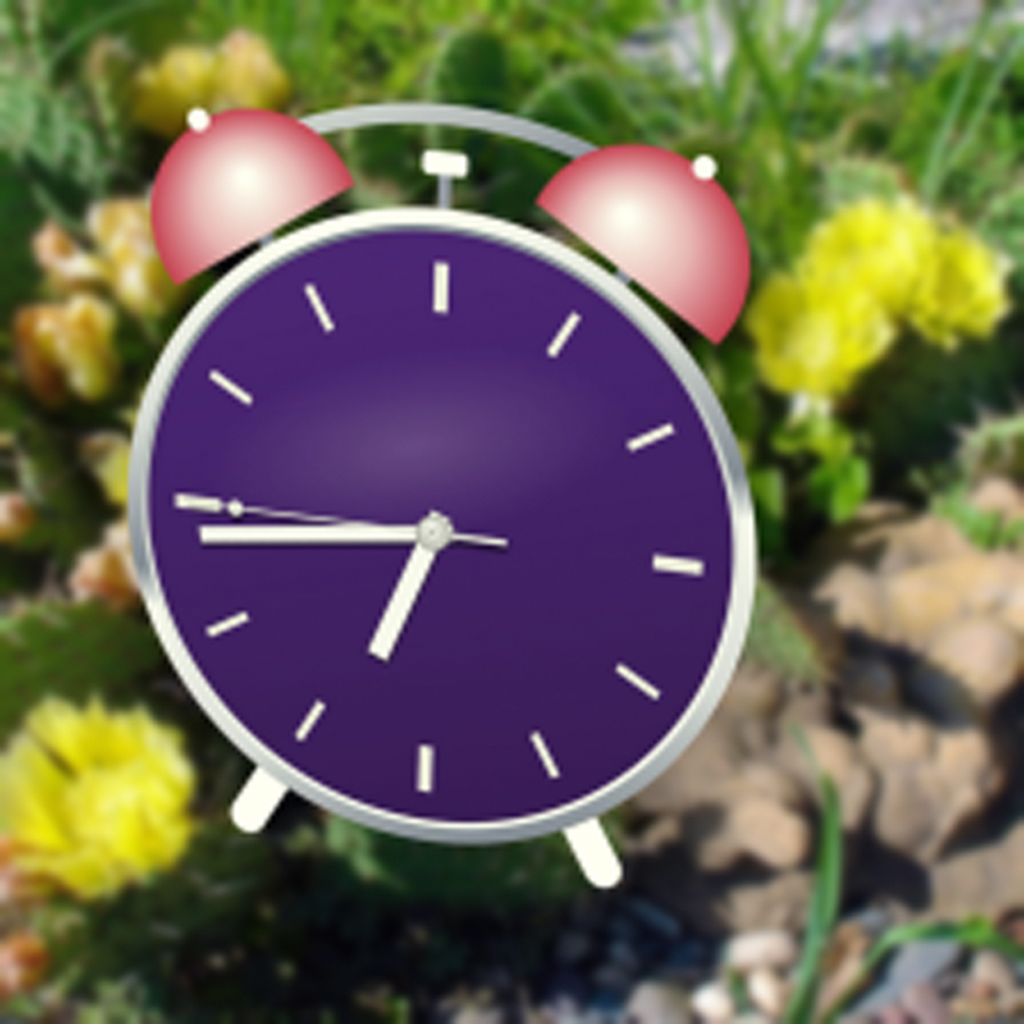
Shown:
**6:43:45**
